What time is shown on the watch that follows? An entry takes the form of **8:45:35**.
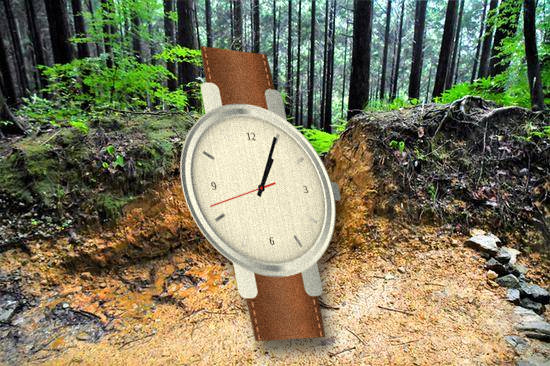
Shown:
**1:04:42**
